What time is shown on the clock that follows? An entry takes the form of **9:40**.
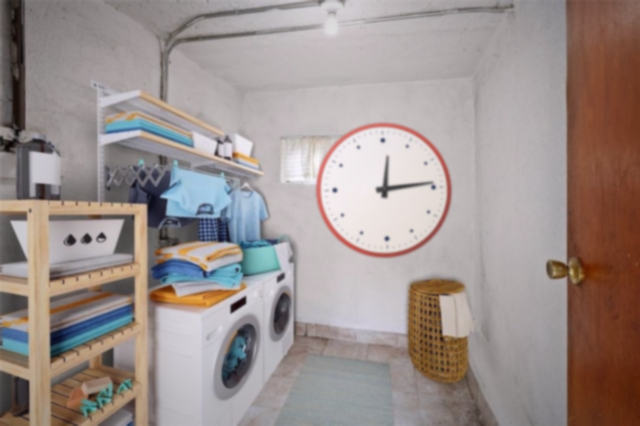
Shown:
**12:14**
